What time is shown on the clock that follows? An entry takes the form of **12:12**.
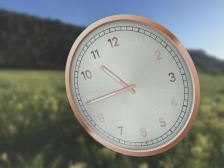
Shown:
**10:44**
